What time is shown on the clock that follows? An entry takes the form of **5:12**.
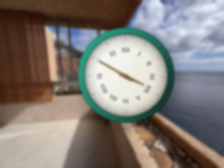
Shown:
**3:50**
